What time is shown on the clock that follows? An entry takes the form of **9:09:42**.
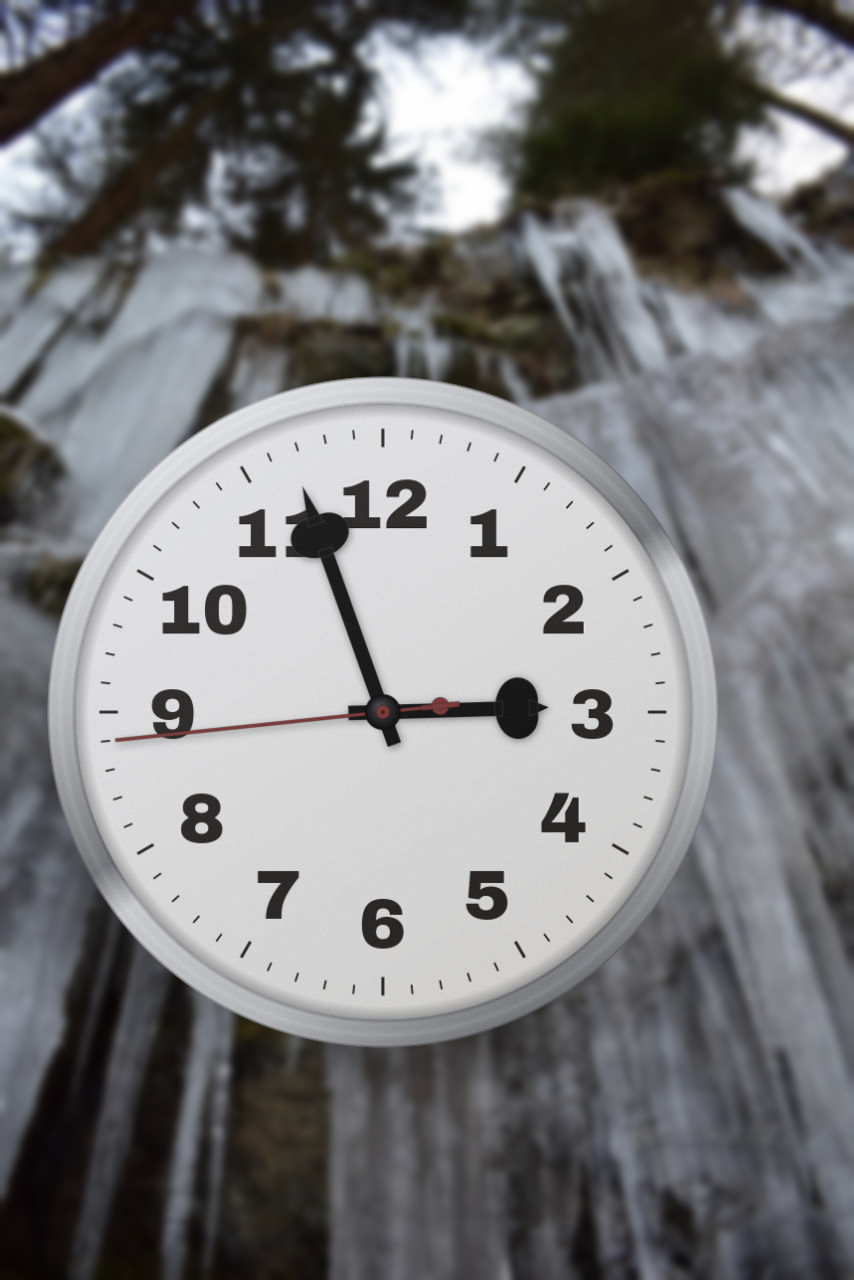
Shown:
**2:56:44**
